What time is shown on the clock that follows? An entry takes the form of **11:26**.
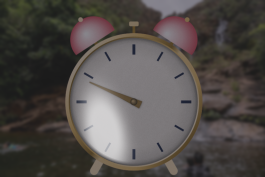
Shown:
**9:49**
